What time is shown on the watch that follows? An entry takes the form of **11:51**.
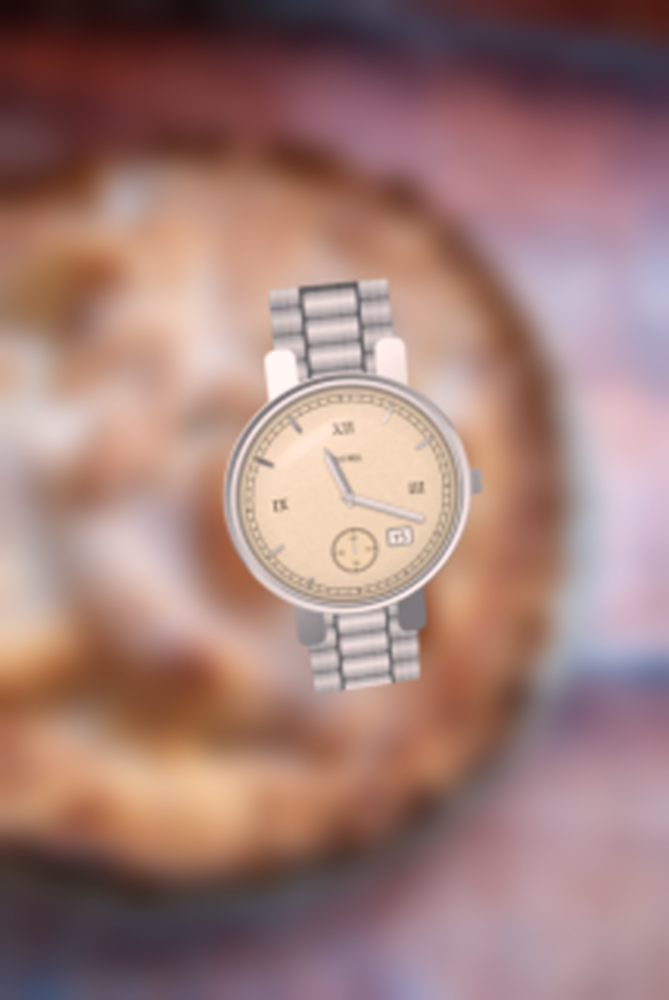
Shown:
**11:19**
